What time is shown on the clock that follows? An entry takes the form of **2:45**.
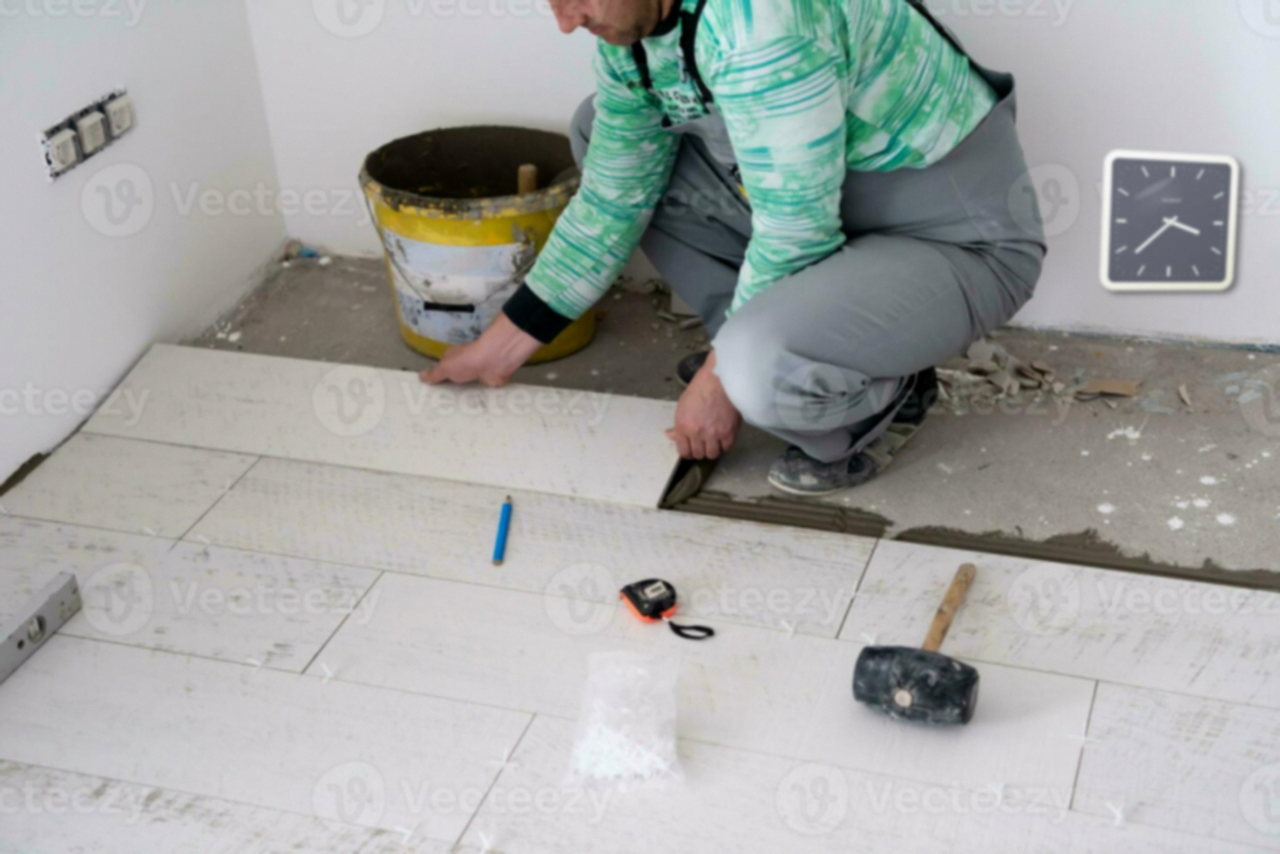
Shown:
**3:38**
